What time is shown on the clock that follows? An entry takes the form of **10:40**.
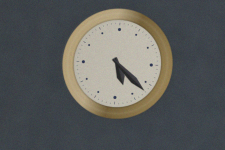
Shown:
**5:22**
